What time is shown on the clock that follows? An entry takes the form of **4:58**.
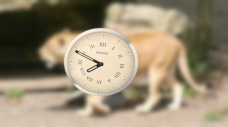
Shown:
**7:49**
